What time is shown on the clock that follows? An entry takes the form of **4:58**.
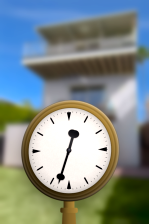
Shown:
**12:33**
